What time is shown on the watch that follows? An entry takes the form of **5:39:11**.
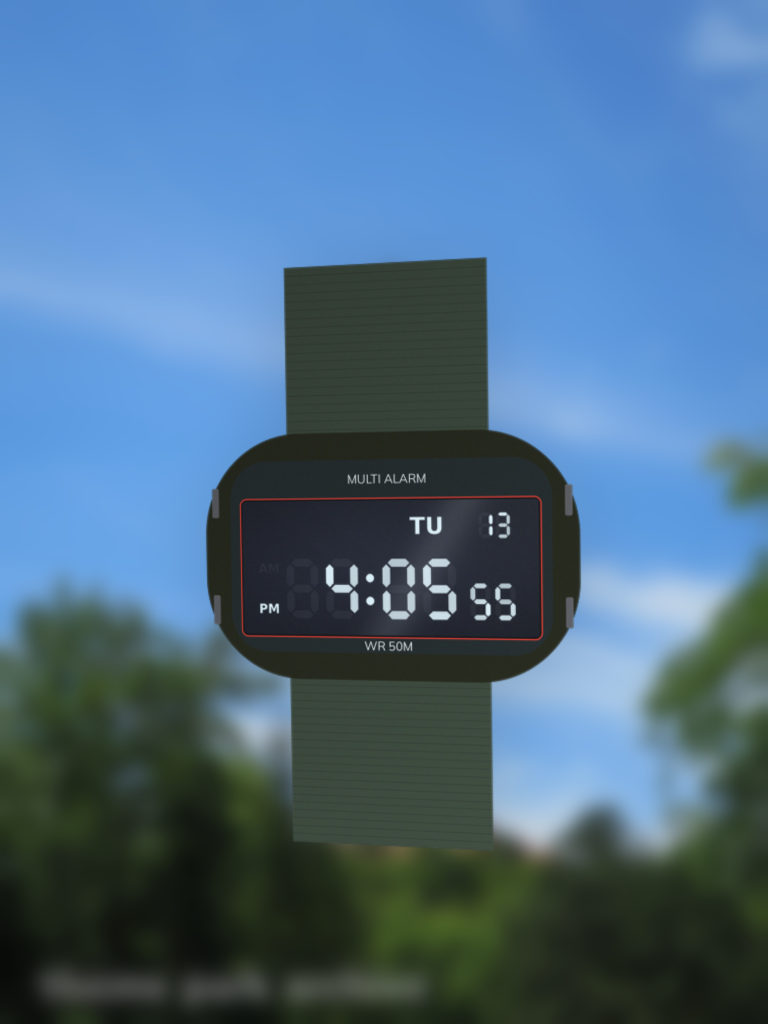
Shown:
**4:05:55**
